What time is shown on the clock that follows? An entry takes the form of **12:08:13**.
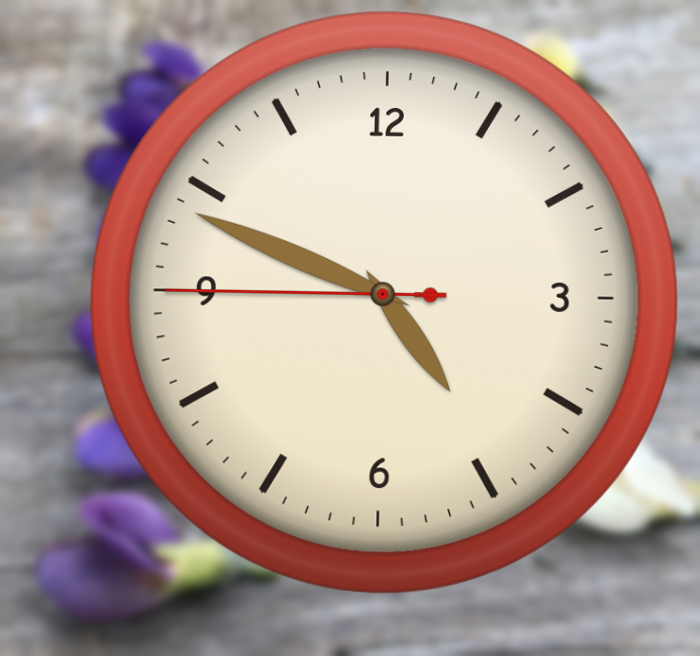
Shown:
**4:48:45**
